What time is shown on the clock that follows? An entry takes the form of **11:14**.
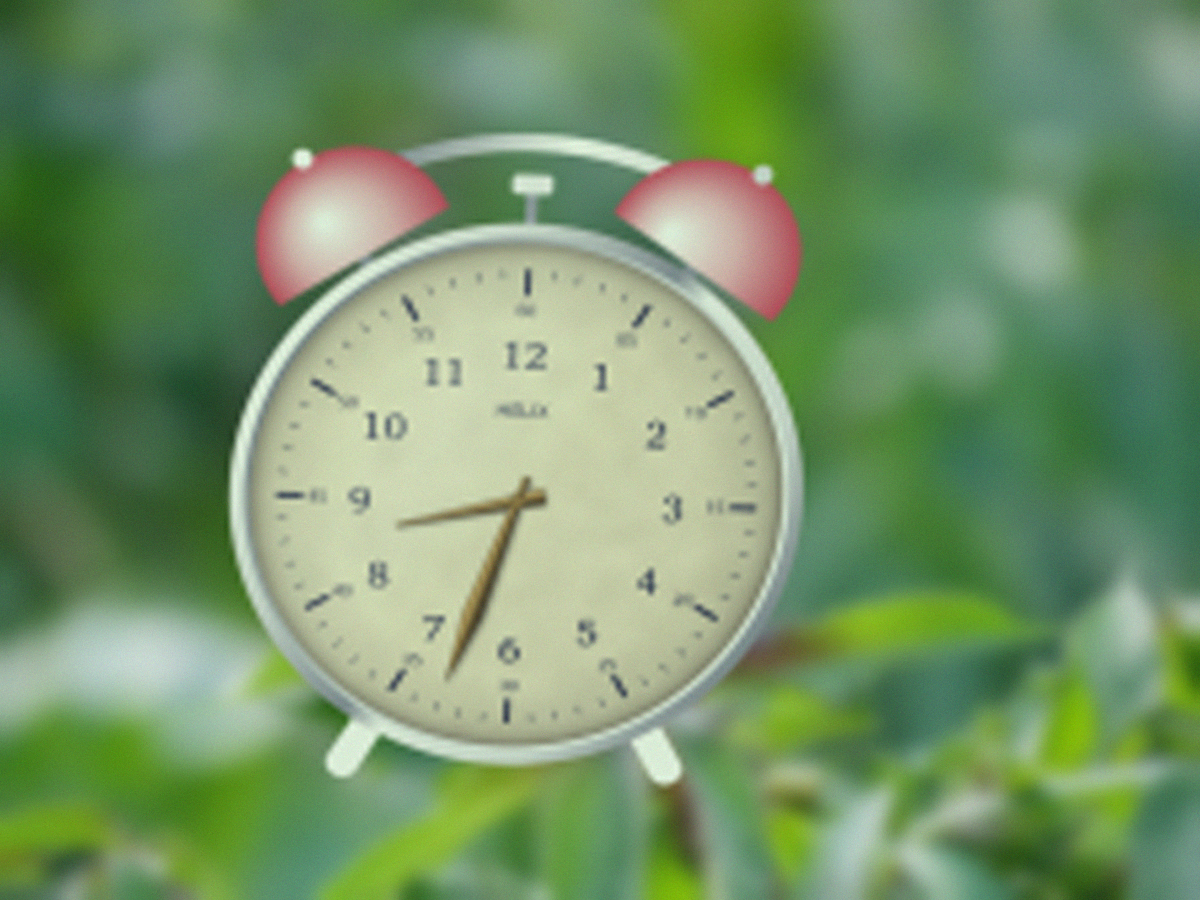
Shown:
**8:33**
